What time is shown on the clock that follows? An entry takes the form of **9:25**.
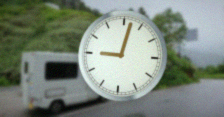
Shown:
**9:02**
